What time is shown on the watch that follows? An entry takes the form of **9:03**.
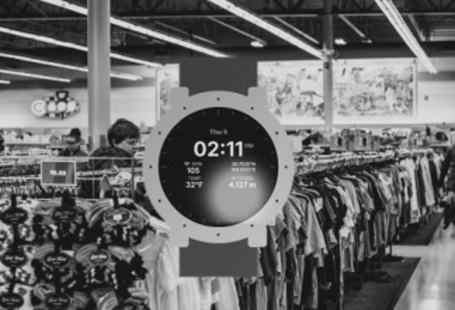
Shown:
**2:11**
